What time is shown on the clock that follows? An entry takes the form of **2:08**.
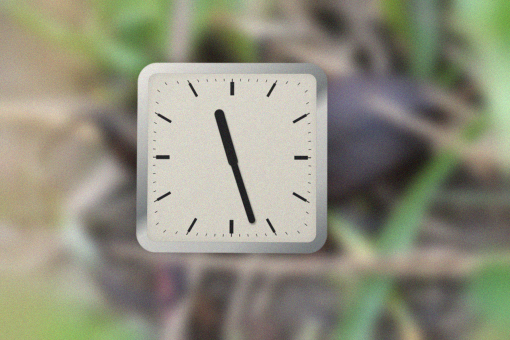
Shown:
**11:27**
